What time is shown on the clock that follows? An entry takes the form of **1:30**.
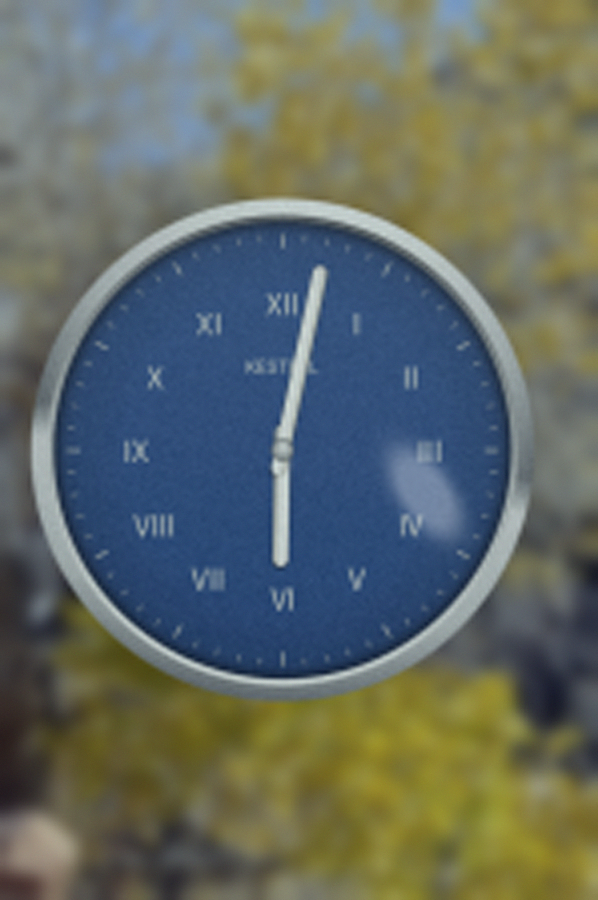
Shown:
**6:02**
